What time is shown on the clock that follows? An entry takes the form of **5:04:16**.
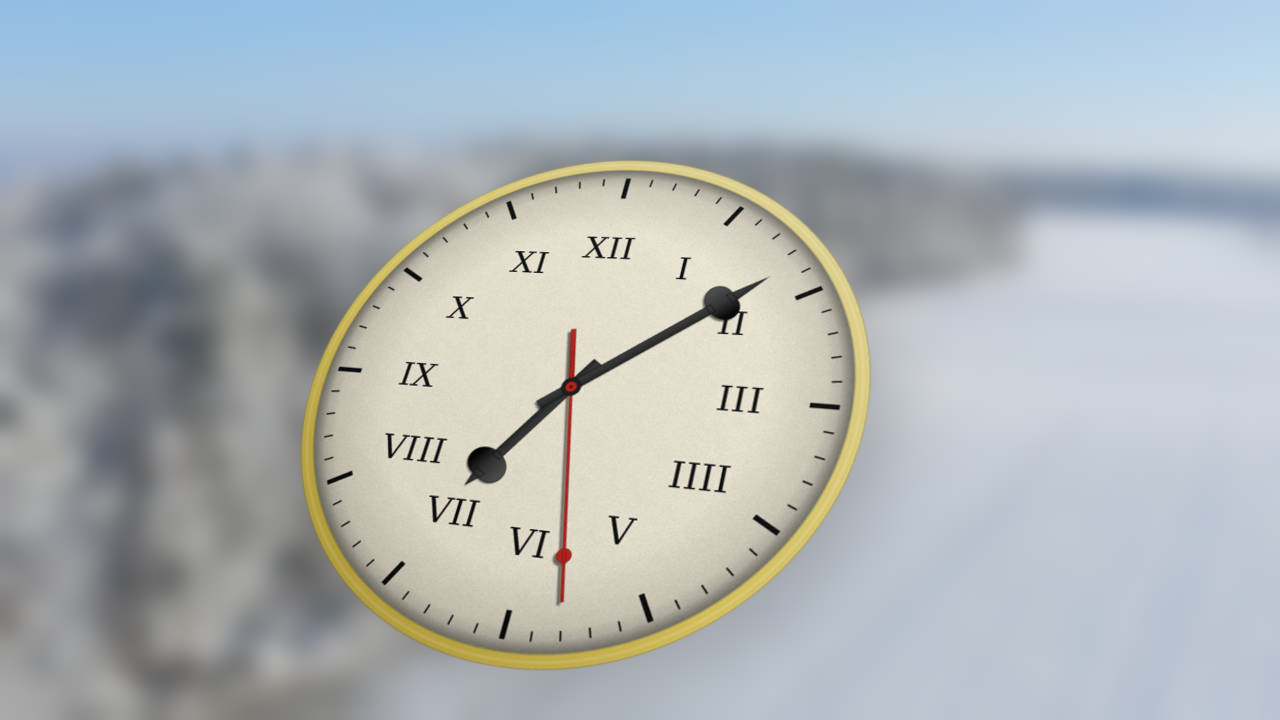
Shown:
**7:08:28**
